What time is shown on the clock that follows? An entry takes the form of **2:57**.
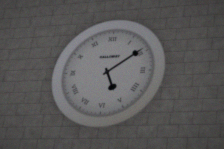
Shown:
**5:09**
